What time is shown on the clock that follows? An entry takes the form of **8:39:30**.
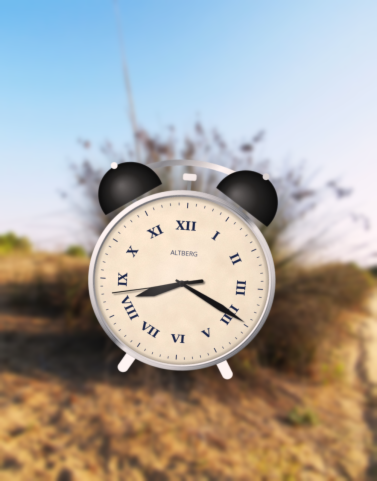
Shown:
**8:19:43**
